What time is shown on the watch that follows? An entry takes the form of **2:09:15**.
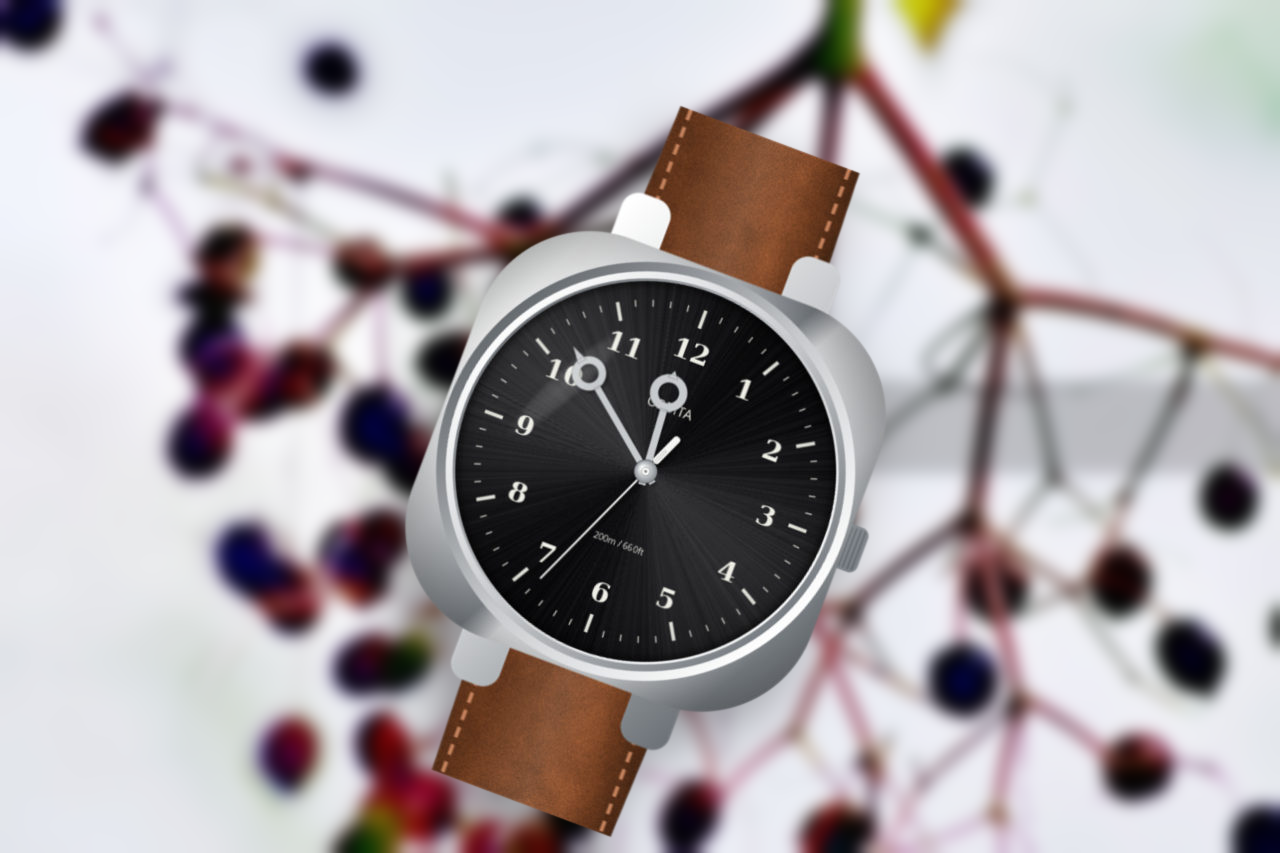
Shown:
**11:51:34**
